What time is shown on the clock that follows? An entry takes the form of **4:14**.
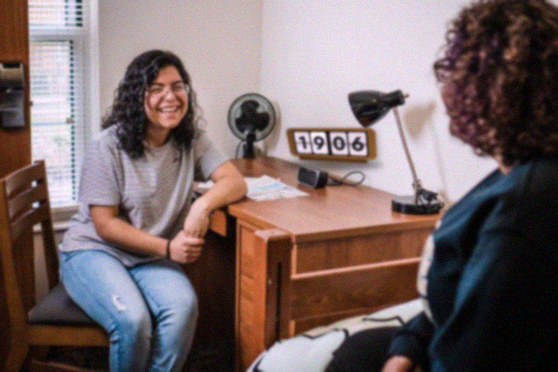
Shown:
**19:06**
